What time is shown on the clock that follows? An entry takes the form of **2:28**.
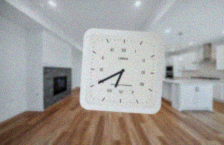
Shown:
**6:40**
